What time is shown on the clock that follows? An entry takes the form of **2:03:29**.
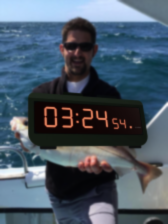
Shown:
**3:24:54**
